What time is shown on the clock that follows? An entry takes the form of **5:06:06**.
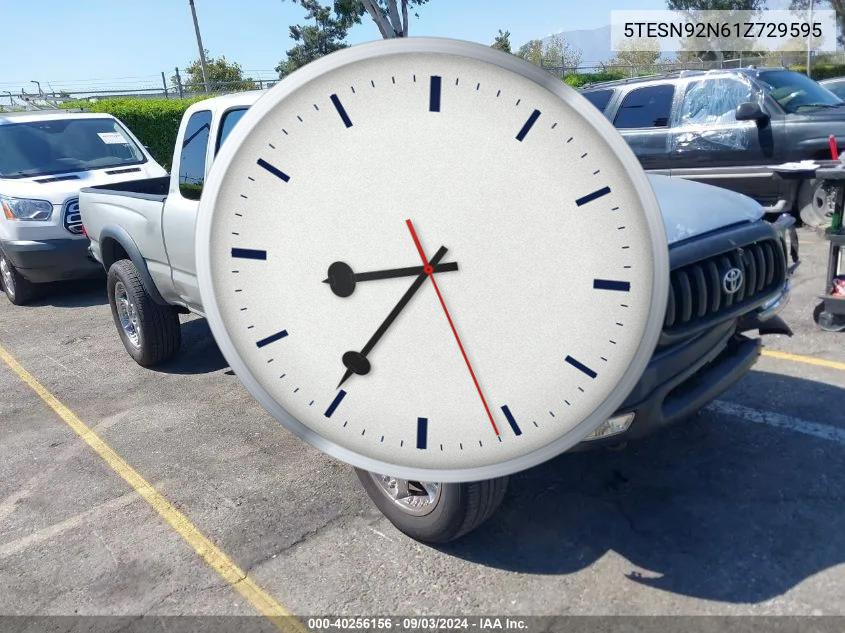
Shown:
**8:35:26**
